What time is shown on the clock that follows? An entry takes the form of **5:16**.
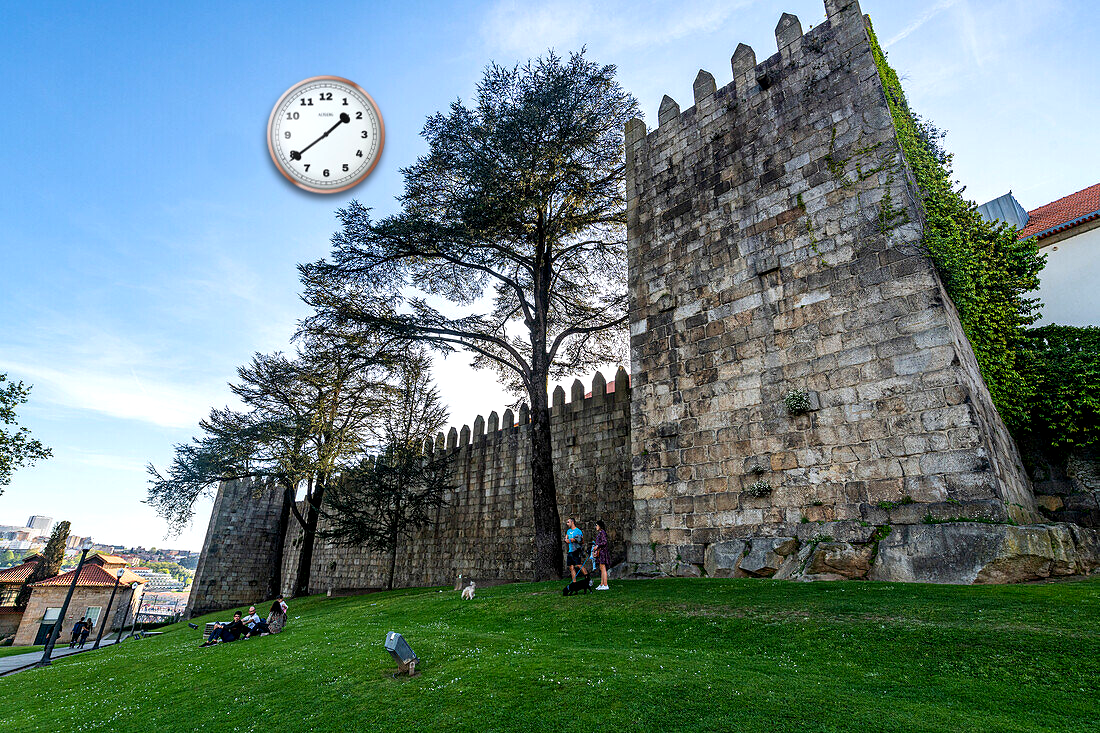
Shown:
**1:39**
